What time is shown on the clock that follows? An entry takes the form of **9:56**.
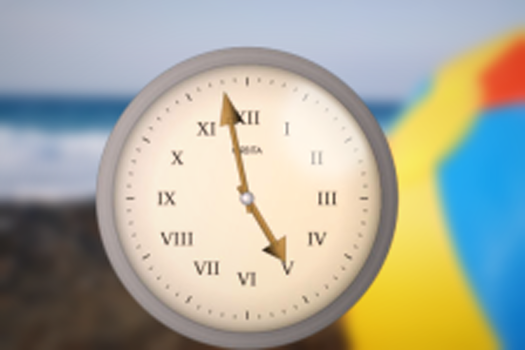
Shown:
**4:58**
